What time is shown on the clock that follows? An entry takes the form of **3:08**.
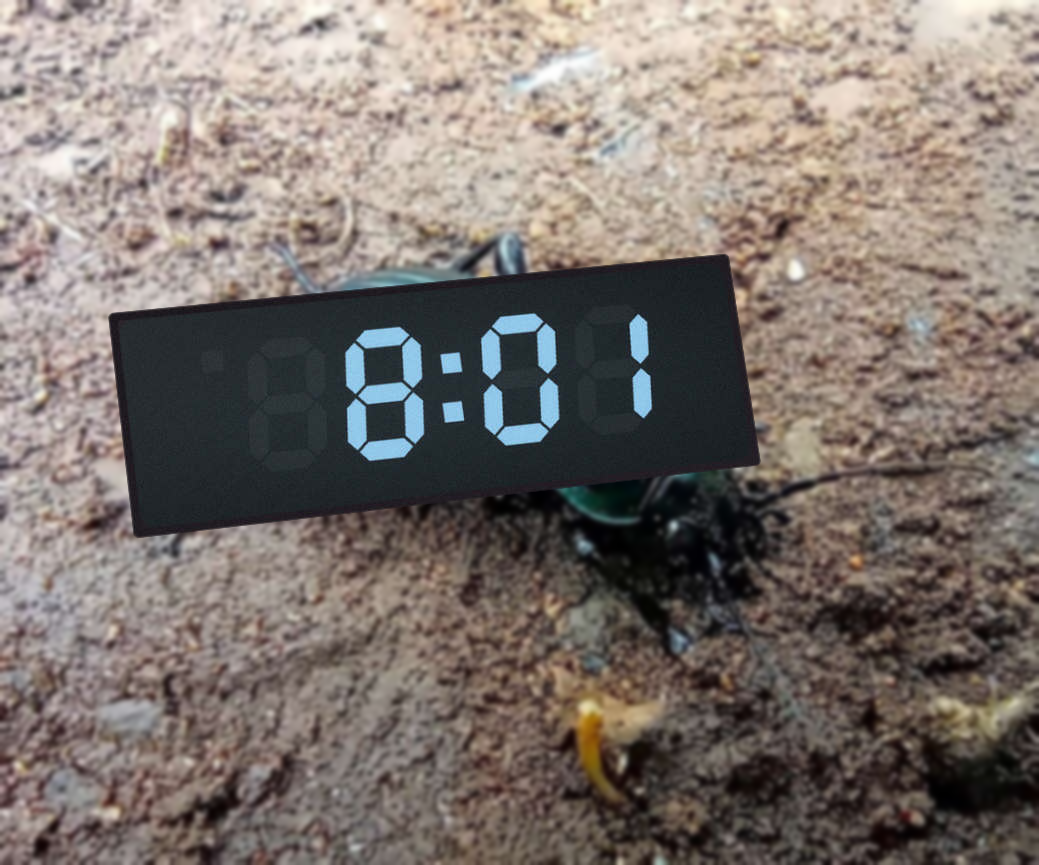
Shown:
**8:01**
